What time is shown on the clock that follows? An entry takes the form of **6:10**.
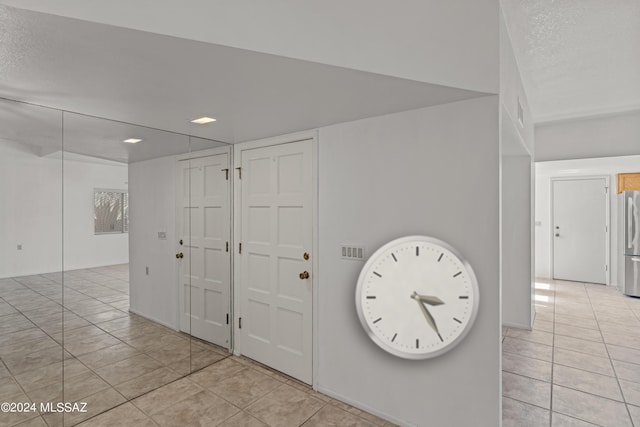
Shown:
**3:25**
